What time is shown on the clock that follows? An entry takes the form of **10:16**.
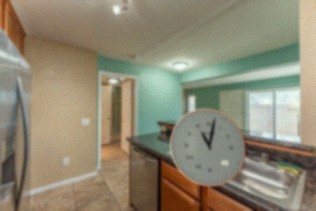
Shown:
**11:02**
